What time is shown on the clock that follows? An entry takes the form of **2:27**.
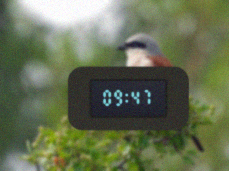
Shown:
**9:47**
